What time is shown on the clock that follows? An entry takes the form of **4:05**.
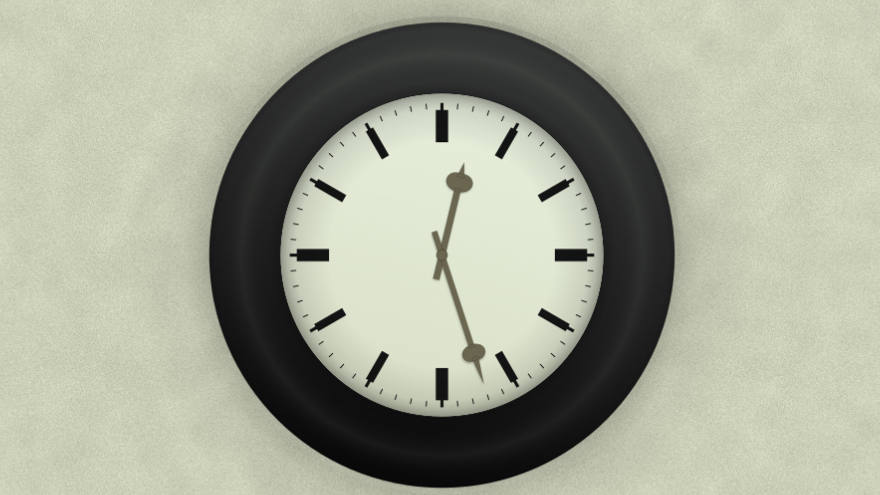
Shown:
**12:27**
